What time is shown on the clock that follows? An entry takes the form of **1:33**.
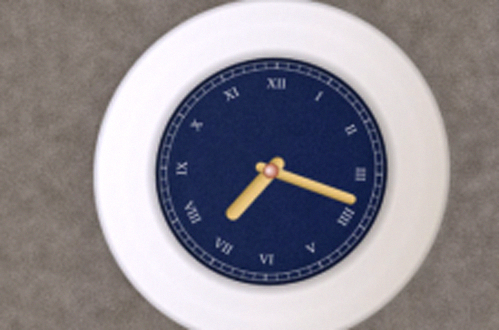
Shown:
**7:18**
